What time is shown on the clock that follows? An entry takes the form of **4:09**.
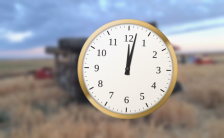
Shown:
**12:02**
